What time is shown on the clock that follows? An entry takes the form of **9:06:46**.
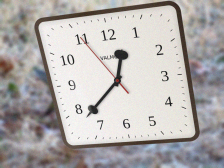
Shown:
**12:37:55**
